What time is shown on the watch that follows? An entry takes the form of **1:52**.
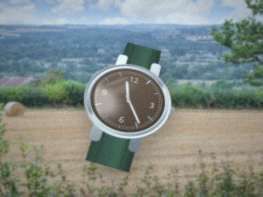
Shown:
**11:24**
